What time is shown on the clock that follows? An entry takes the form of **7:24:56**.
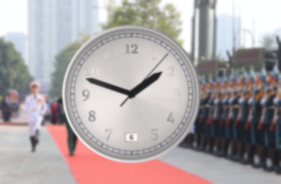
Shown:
**1:48:07**
